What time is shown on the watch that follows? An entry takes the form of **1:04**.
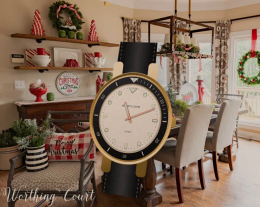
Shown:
**11:11**
